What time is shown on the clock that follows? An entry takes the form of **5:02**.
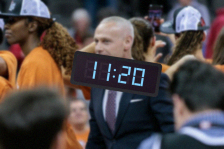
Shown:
**11:20**
